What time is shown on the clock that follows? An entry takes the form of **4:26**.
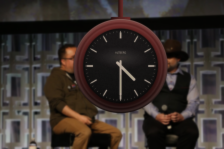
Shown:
**4:30**
